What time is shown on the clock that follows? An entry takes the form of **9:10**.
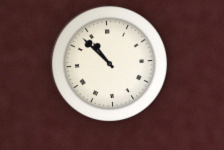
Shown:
**10:53**
